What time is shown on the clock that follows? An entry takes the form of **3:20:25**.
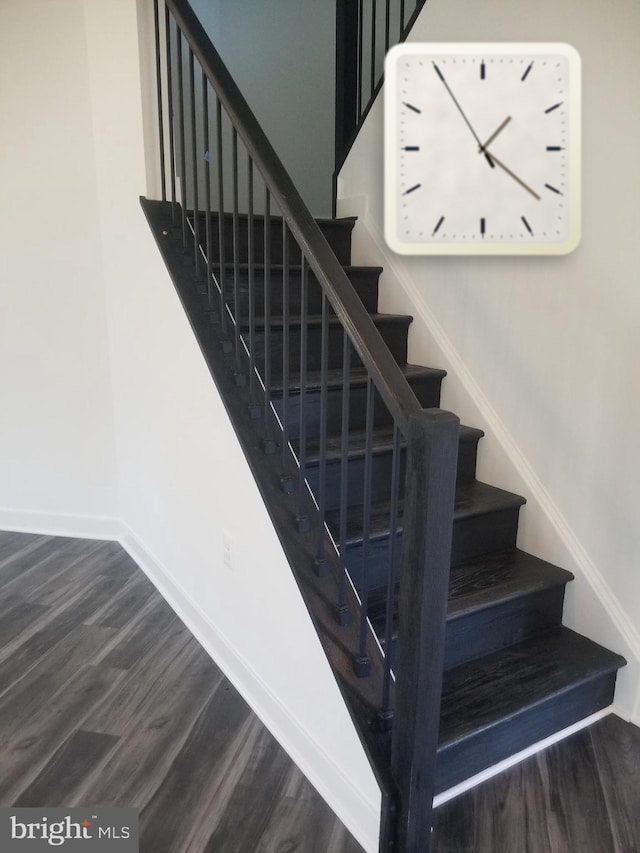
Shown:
**1:21:55**
